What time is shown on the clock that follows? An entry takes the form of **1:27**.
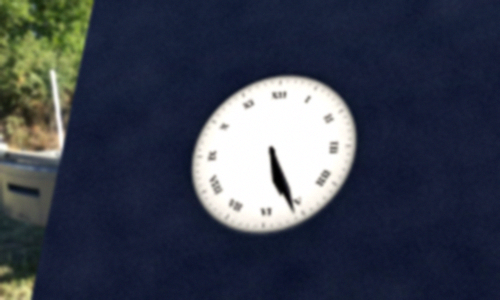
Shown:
**5:26**
